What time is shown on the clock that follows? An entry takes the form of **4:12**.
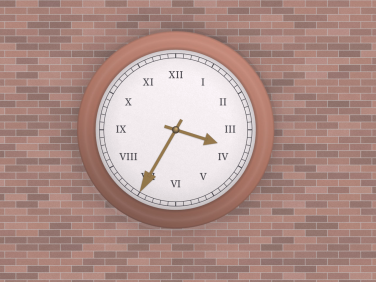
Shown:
**3:35**
